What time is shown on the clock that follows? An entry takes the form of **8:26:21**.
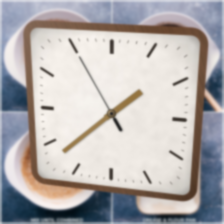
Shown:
**1:37:55**
